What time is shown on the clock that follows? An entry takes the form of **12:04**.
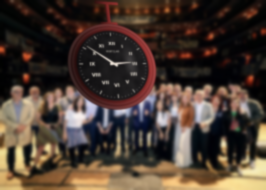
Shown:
**2:51**
